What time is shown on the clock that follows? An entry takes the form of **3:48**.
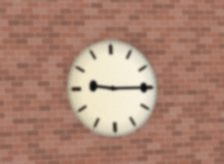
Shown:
**9:15**
